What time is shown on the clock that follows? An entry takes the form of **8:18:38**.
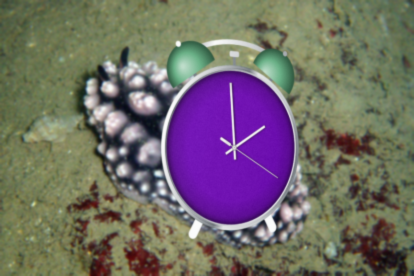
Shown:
**1:59:20**
